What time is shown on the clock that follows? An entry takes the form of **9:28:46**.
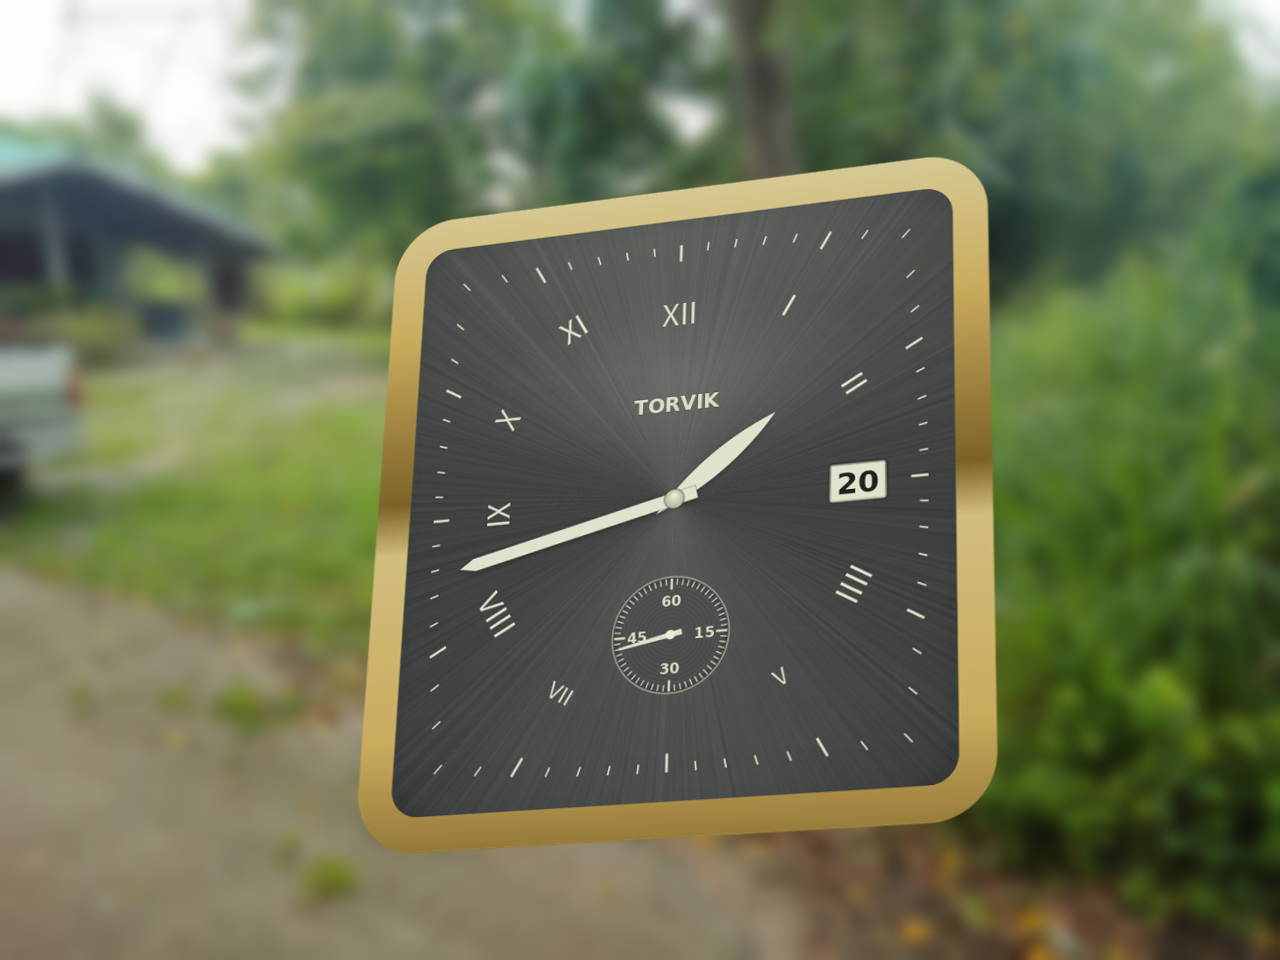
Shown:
**1:42:43**
